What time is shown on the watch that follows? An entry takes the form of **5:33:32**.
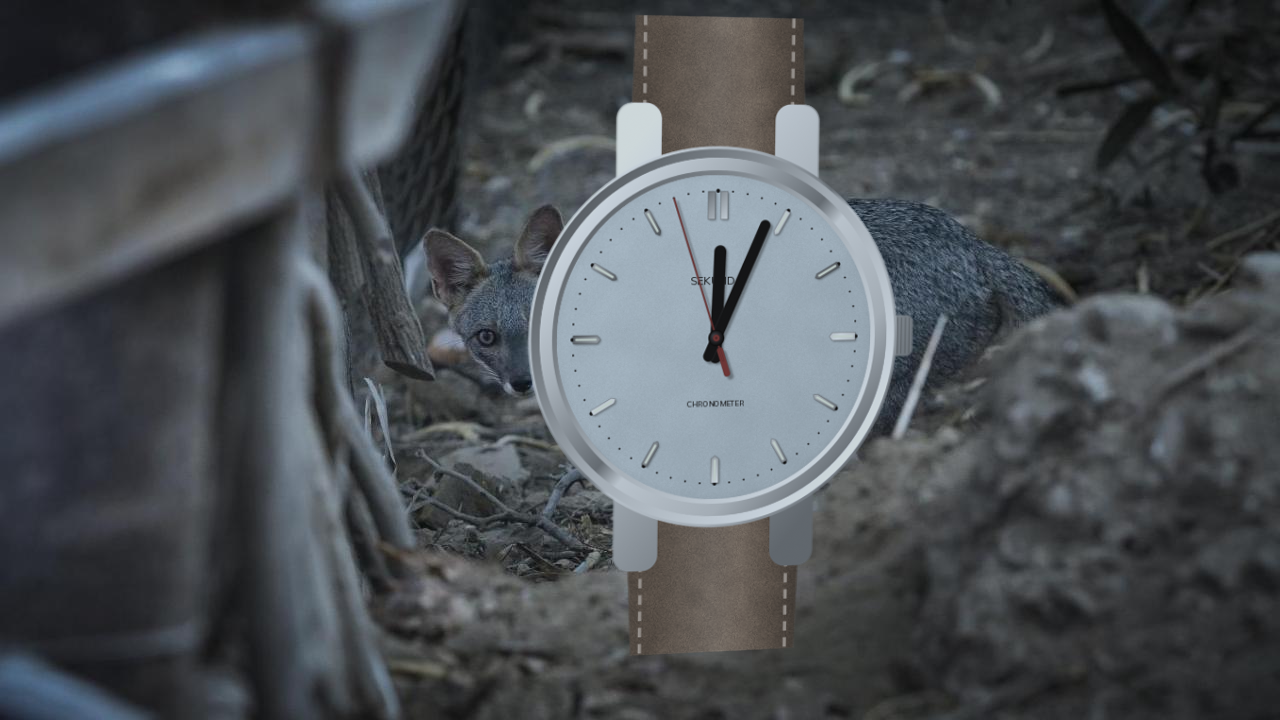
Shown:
**12:03:57**
